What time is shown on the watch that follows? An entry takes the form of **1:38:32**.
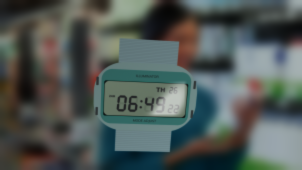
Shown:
**6:49:22**
